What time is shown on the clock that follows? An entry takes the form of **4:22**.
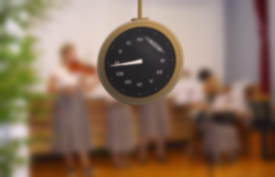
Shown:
**8:44**
